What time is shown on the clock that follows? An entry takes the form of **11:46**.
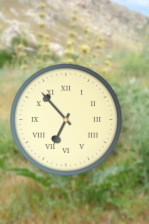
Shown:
**6:53**
